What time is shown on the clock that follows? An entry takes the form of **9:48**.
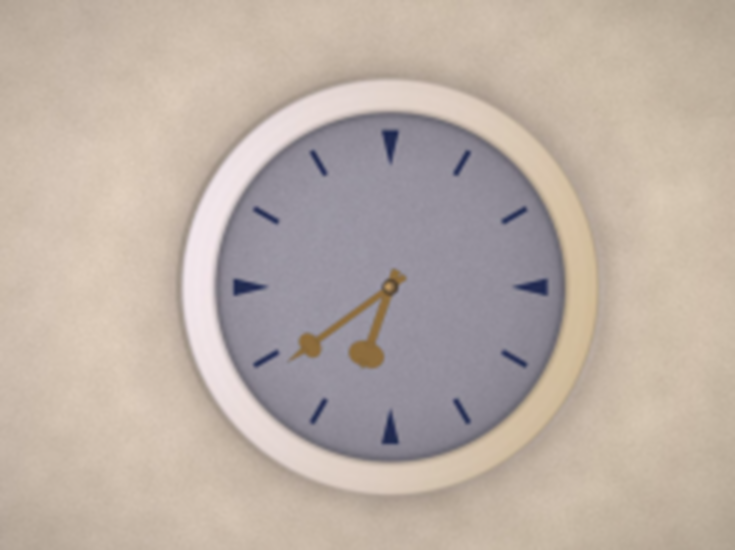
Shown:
**6:39**
